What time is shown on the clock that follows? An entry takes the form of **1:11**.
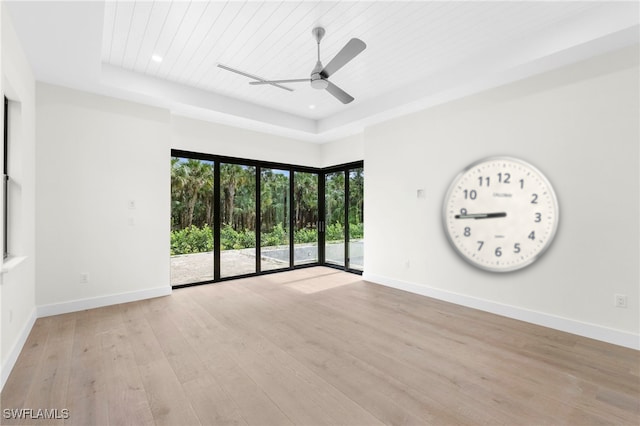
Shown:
**8:44**
